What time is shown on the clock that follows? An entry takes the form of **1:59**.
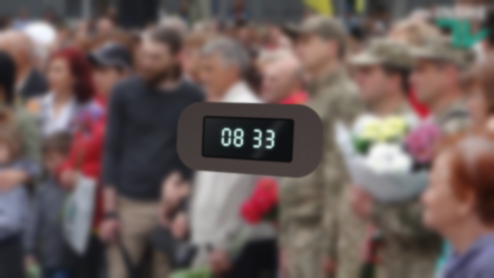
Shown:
**8:33**
